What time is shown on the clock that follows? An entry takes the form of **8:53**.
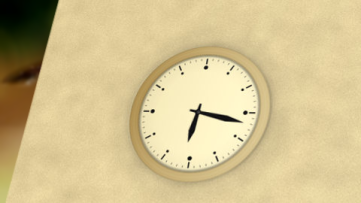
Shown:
**6:17**
